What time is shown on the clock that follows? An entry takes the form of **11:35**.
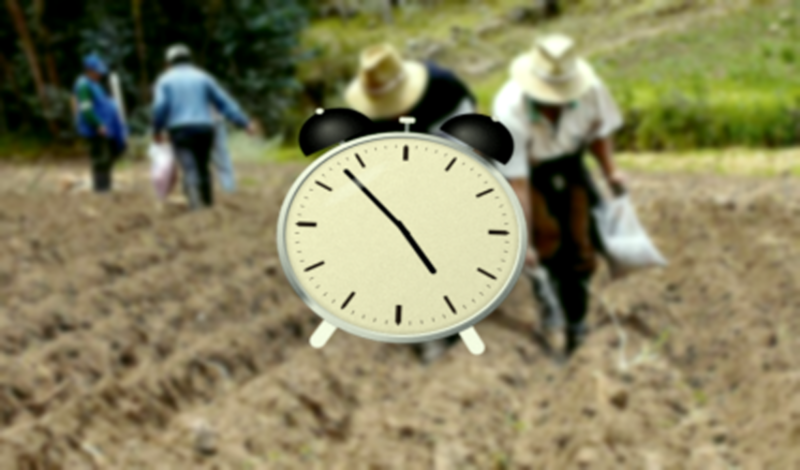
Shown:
**4:53**
